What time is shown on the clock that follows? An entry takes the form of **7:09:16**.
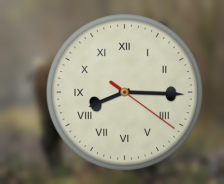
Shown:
**8:15:21**
